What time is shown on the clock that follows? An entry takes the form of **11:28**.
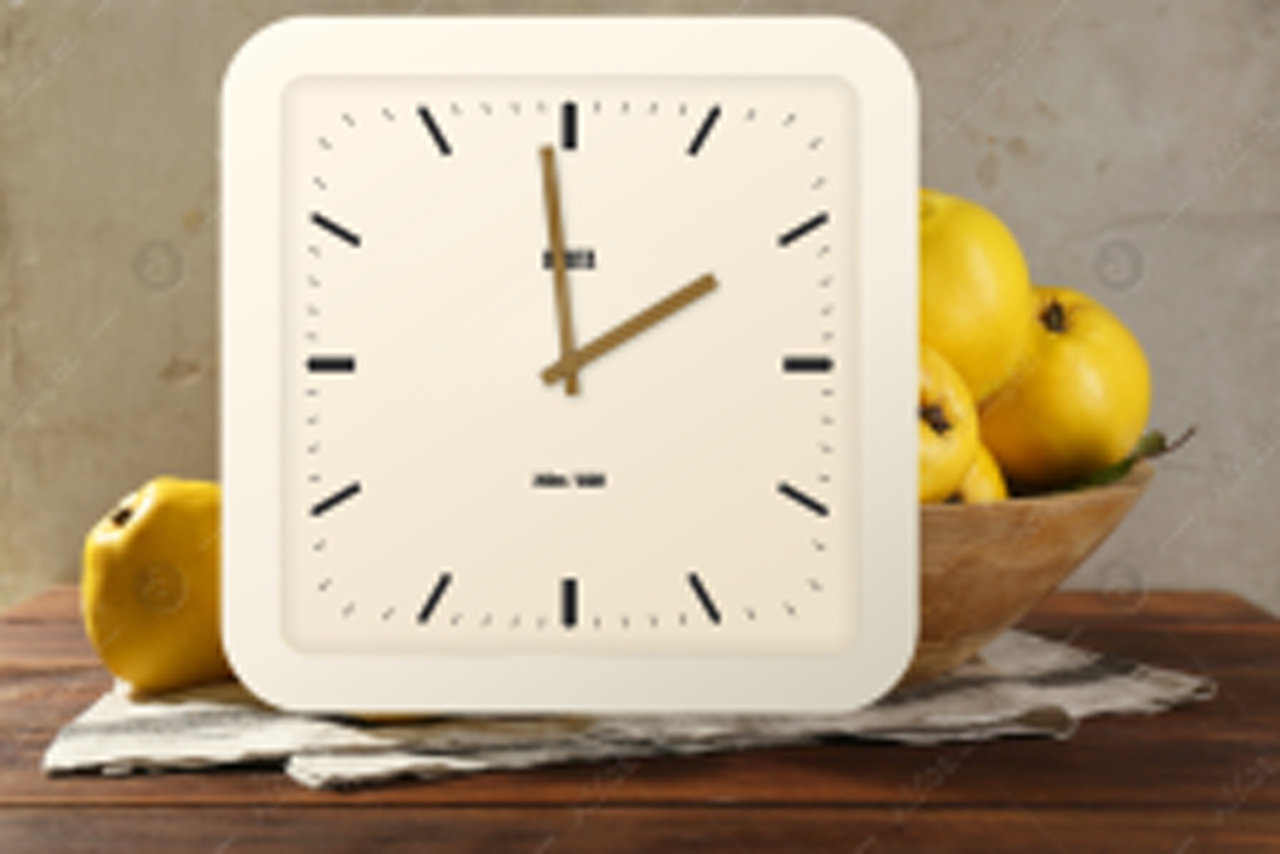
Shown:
**1:59**
